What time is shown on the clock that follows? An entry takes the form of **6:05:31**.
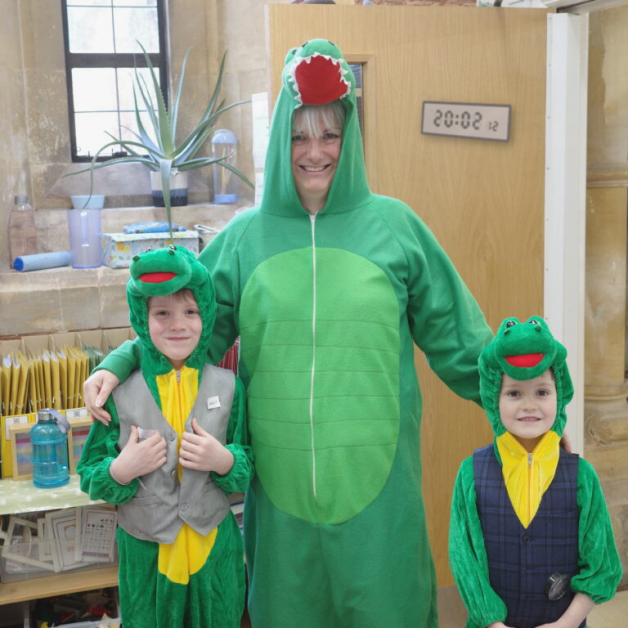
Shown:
**20:02:12**
